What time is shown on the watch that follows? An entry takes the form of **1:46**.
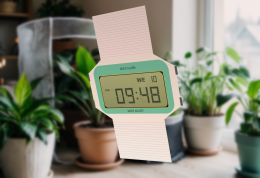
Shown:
**9:48**
